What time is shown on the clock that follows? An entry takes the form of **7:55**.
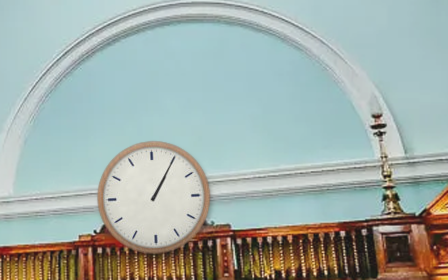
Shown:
**1:05**
